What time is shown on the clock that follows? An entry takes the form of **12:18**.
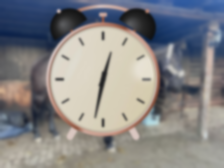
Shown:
**12:32**
